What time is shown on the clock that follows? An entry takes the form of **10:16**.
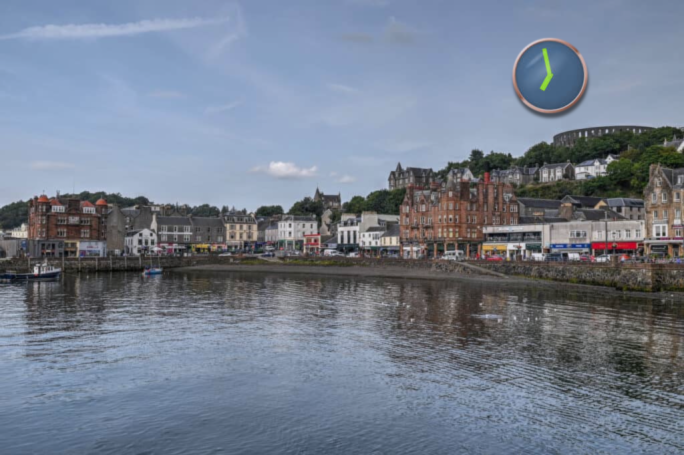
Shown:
**6:58**
